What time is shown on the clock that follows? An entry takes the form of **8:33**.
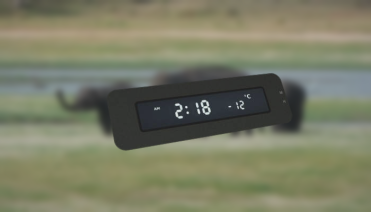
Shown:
**2:18**
